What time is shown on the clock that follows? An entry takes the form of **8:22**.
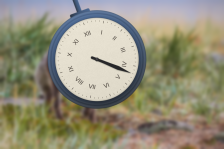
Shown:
**4:22**
